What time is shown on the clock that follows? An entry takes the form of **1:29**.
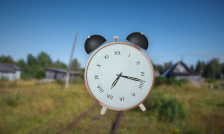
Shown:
**7:18**
